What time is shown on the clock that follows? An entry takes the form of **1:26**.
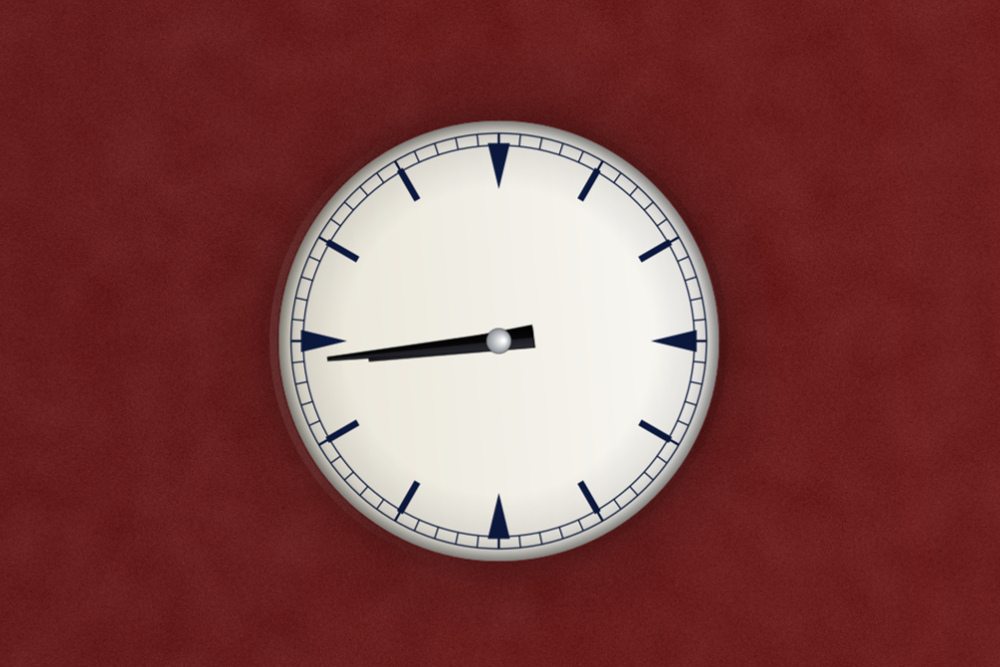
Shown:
**8:44**
